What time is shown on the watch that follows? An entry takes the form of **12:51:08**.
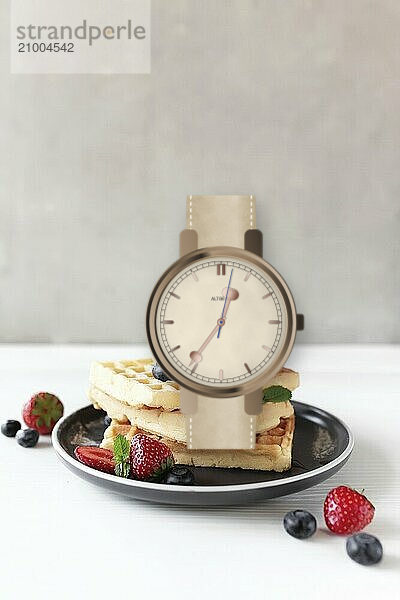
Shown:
**12:36:02**
